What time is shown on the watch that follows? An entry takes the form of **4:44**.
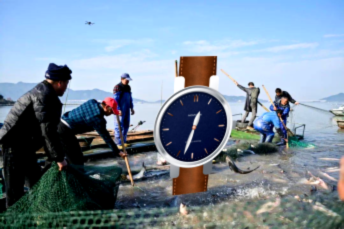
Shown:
**12:33**
